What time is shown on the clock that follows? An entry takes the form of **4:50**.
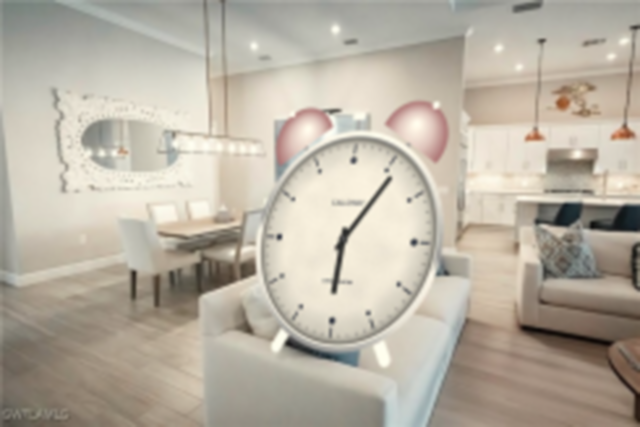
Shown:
**6:06**
